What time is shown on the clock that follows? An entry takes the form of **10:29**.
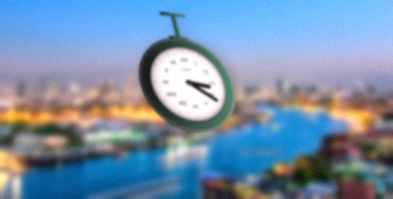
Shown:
**3:21**
